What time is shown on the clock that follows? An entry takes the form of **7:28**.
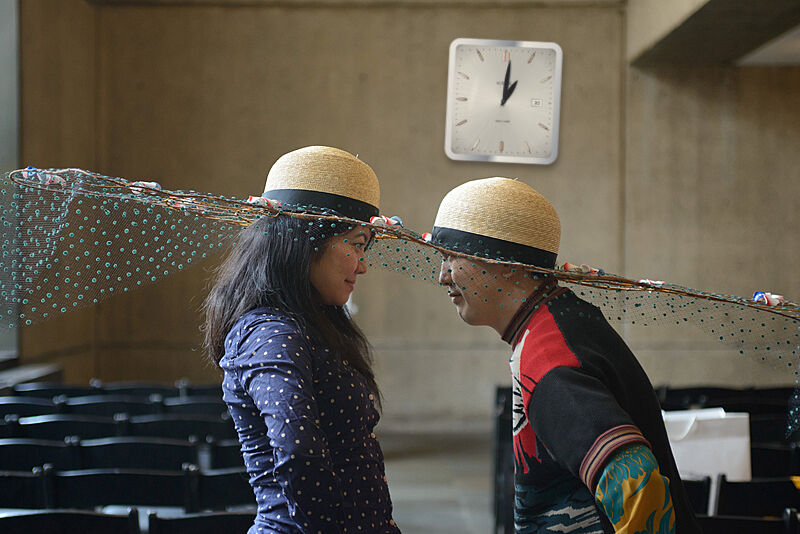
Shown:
**1:01**
